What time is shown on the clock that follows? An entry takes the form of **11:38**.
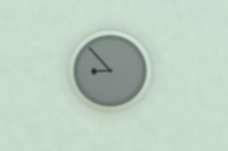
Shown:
**8:53**
